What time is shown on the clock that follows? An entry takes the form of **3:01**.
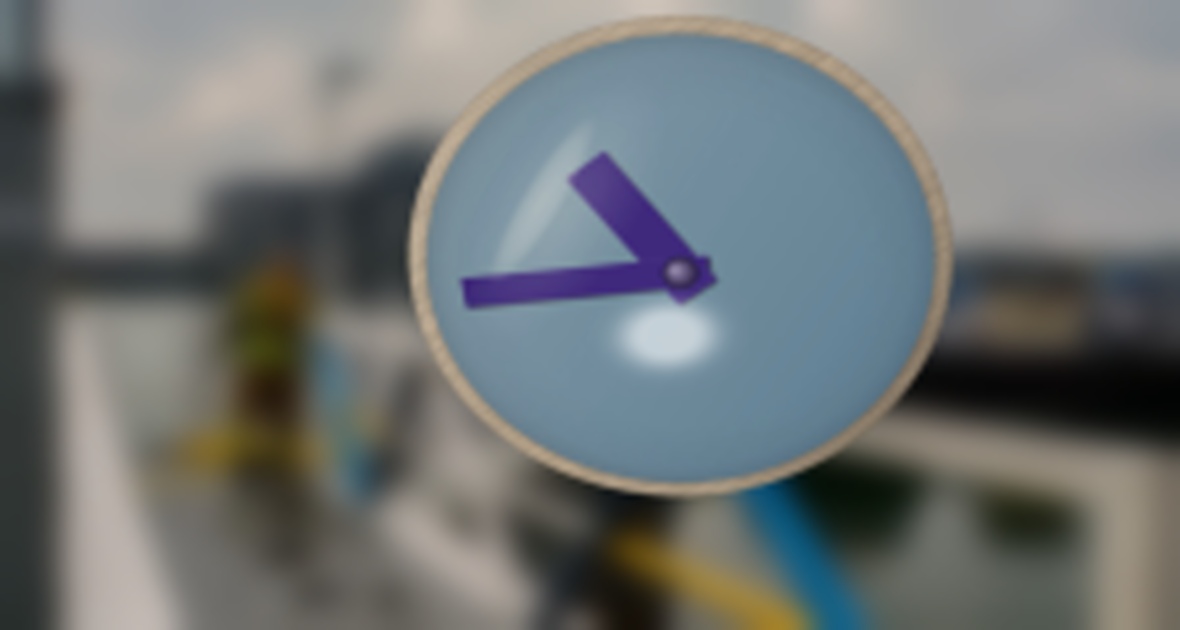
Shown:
**10:44**
